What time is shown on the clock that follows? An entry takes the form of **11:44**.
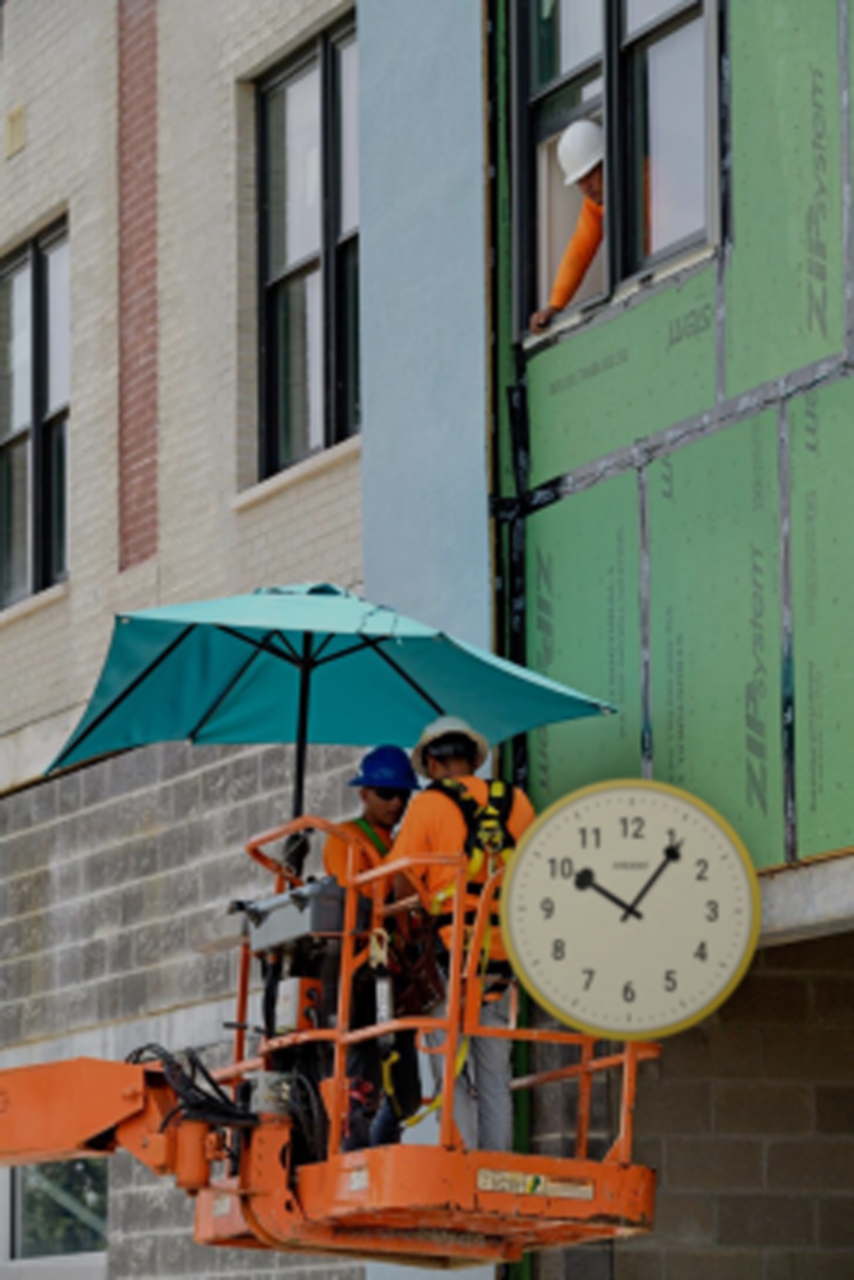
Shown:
**10:06**
